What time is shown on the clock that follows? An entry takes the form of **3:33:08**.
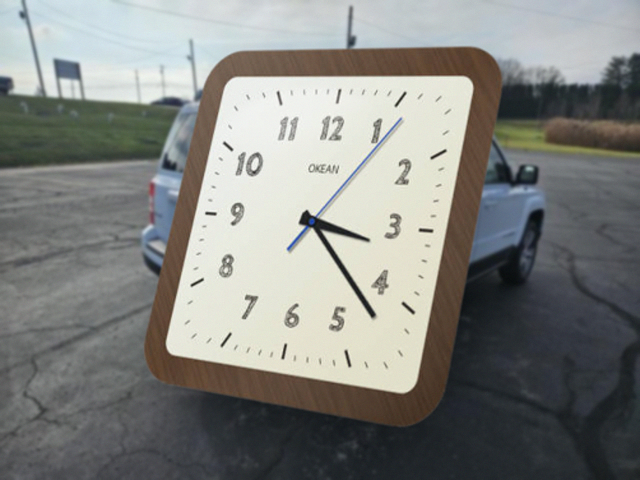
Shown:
**3:22:06**
